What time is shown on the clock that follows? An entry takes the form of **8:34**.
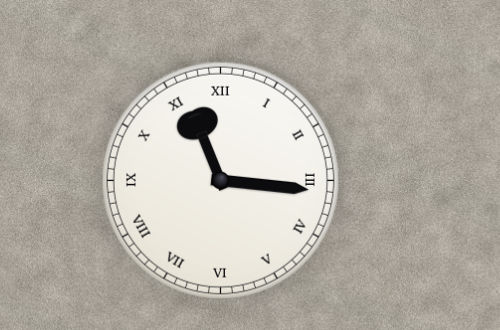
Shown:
**11:16**
